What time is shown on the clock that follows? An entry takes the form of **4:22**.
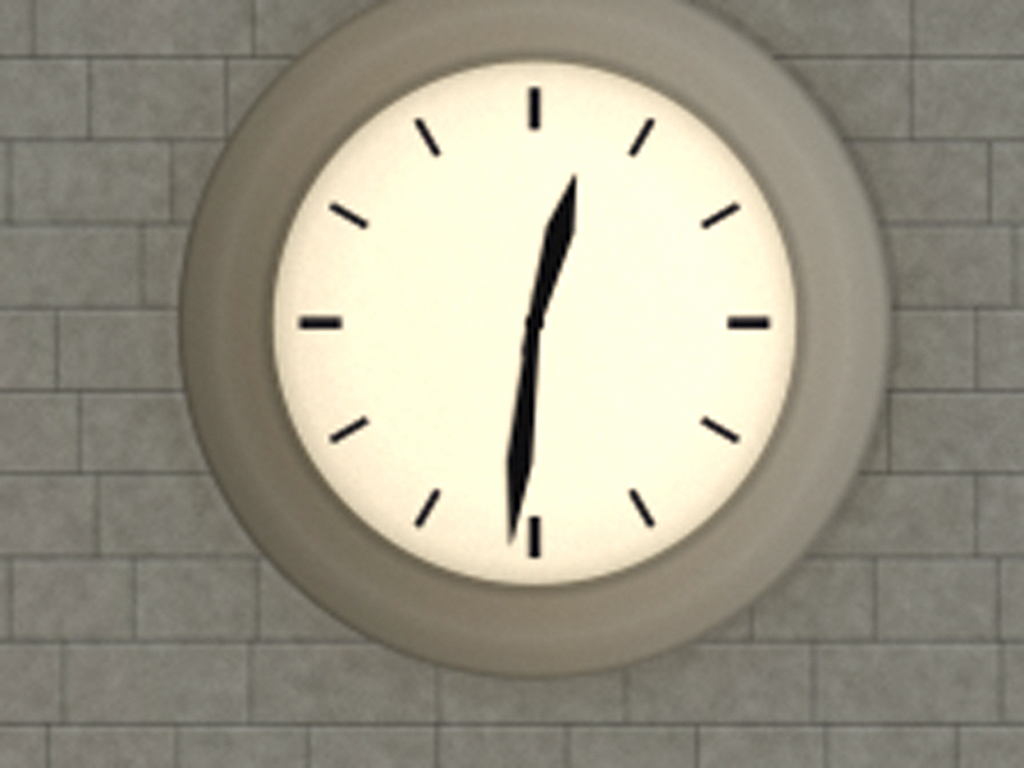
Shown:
**12:31**
